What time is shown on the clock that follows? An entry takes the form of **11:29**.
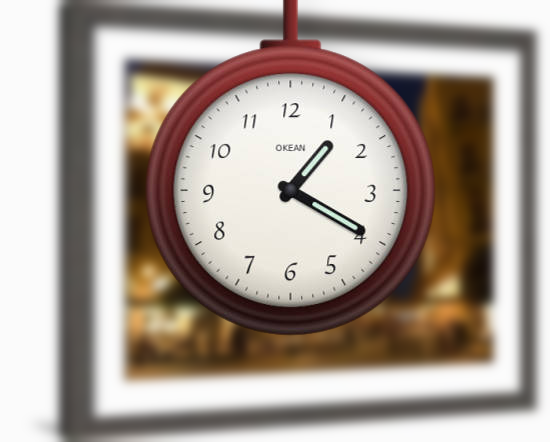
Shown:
**1:20**
